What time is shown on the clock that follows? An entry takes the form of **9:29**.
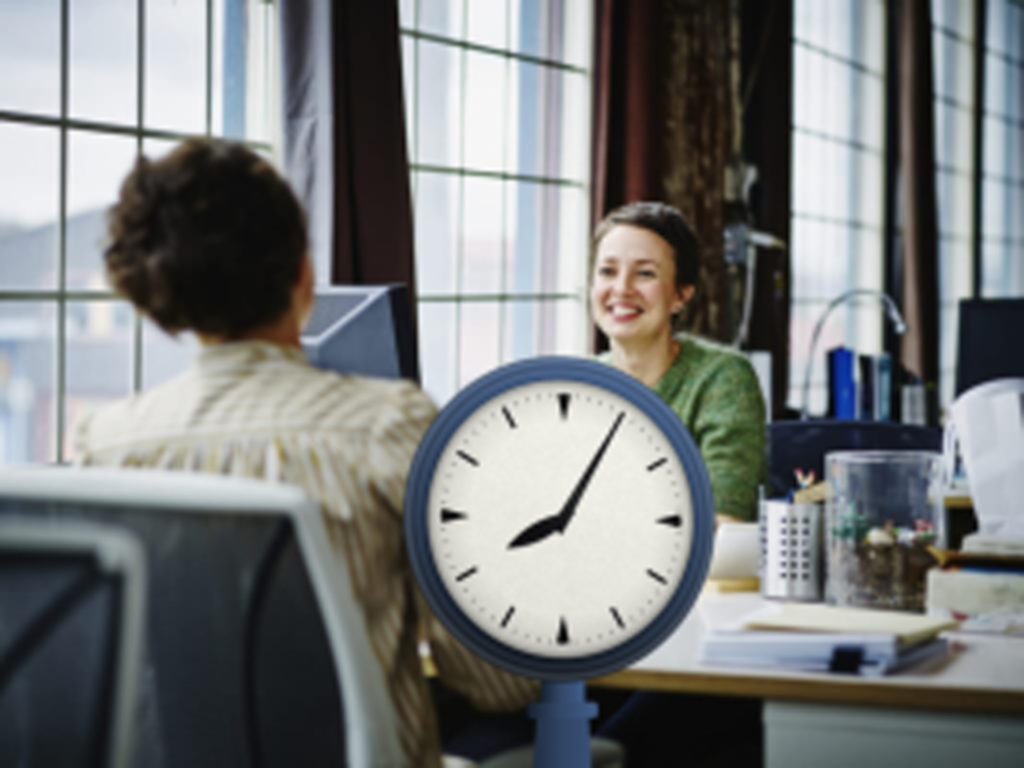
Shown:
**8:05**
